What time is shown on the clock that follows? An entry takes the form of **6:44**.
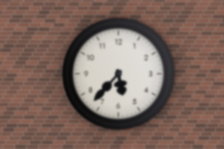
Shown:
**5:37**
